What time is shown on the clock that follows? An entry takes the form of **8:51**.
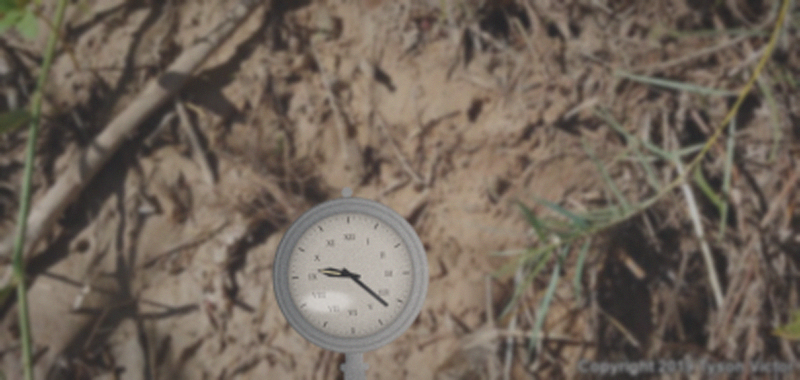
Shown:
**9:22**
